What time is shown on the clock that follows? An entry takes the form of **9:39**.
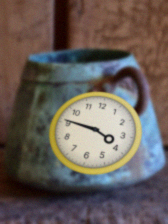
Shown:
**3:46**
